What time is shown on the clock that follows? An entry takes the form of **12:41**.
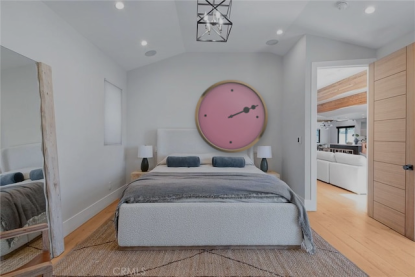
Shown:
**2:11**
